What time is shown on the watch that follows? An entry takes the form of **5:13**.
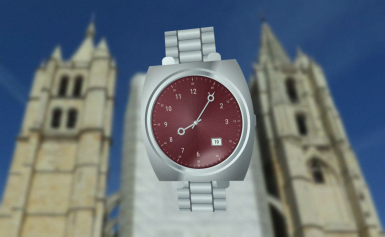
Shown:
**8:06**
